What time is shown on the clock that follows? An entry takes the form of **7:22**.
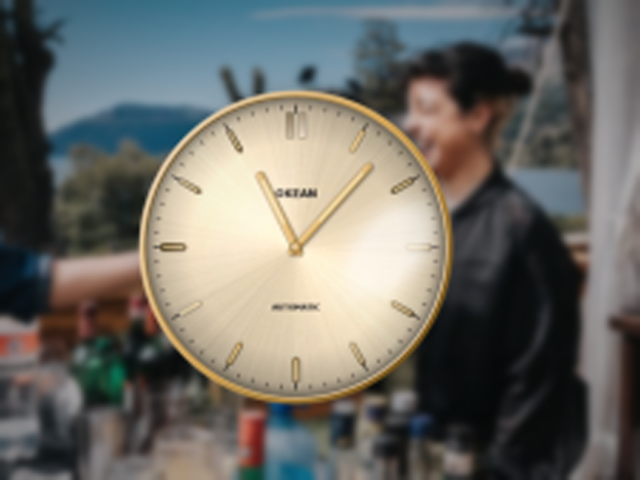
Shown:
**11:07**
